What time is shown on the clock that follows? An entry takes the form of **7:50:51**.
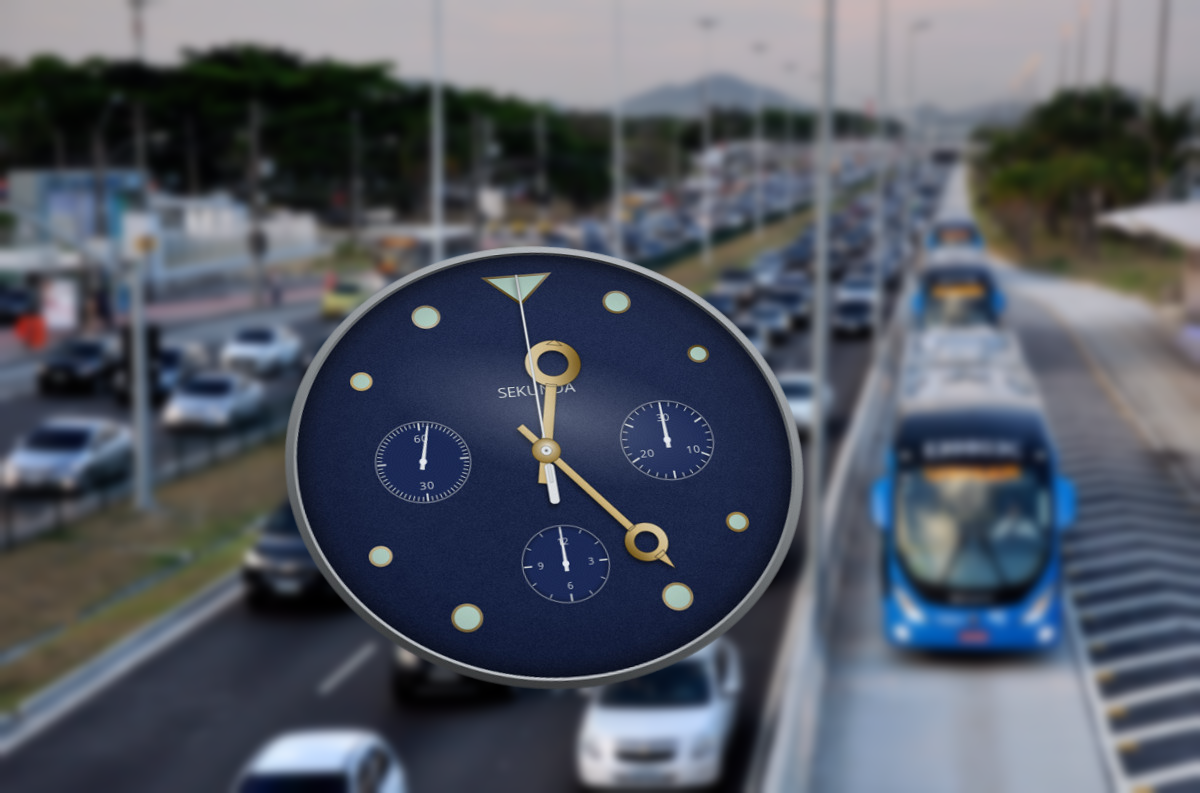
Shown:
**12:24:02**
